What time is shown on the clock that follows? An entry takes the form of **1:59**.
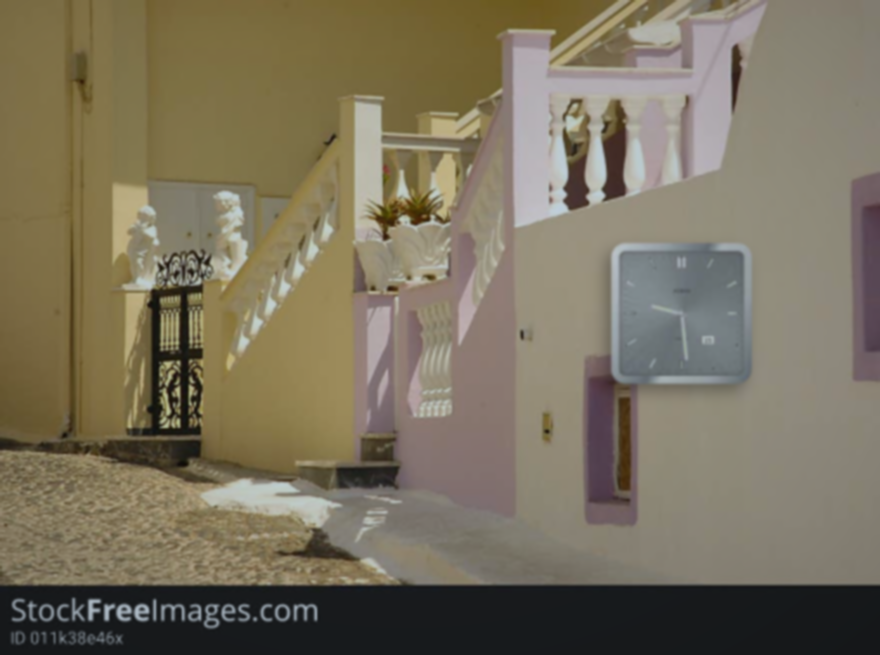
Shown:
**9:29**
